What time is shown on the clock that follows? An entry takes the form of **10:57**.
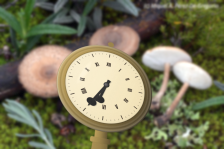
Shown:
**6:35**
